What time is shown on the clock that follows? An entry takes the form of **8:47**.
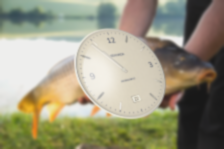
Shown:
**10:54**
